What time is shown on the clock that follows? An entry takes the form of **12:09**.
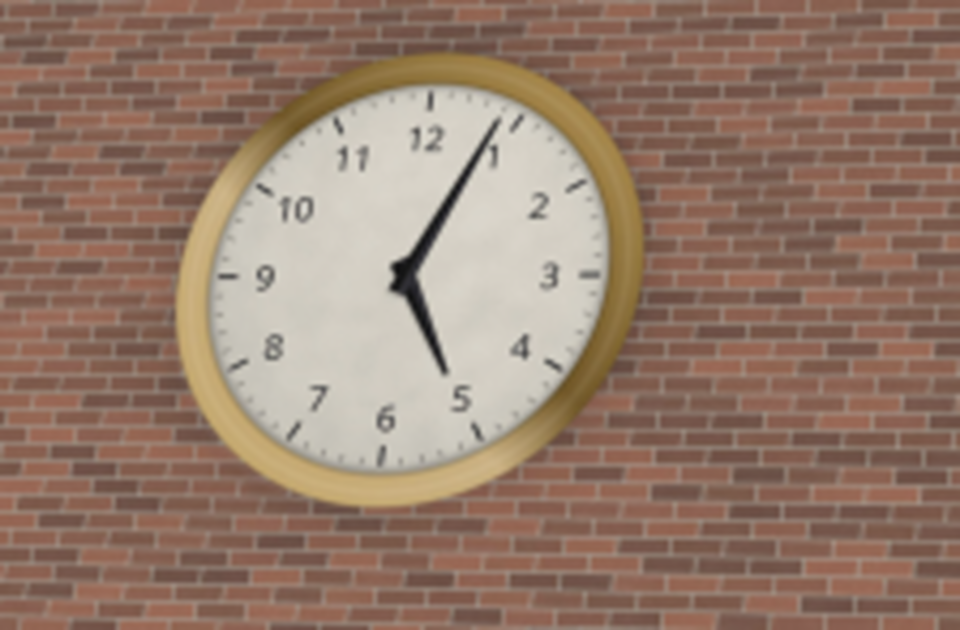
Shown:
**5:04**
